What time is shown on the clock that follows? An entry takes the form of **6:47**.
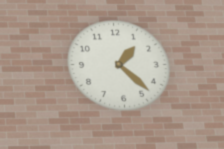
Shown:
**1:23**
